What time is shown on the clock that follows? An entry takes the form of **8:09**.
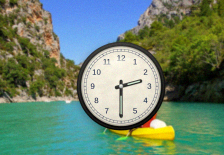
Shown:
**2:30**
